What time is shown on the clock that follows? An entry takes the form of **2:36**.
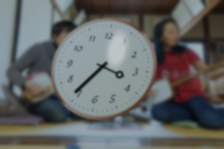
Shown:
**3:36**
